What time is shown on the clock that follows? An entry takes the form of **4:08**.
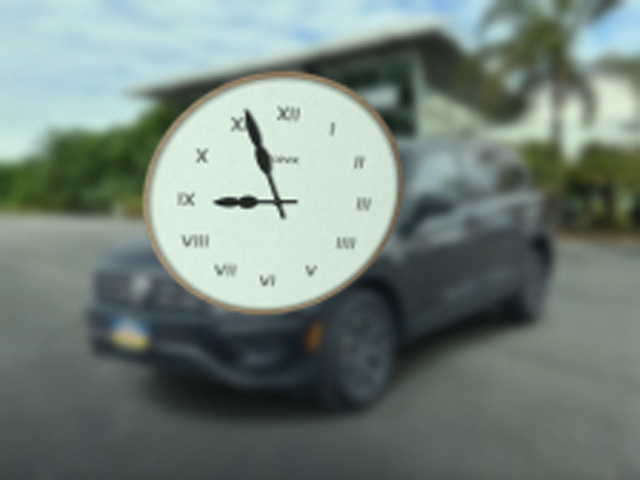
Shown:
**8:56**
